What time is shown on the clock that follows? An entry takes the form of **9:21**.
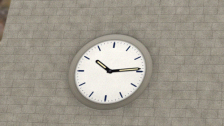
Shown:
**10:14**
